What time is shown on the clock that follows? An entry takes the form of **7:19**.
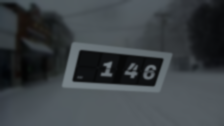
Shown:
**1:46**
